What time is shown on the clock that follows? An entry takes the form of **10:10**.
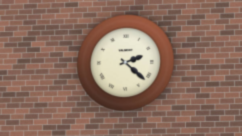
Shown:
**2:22**
